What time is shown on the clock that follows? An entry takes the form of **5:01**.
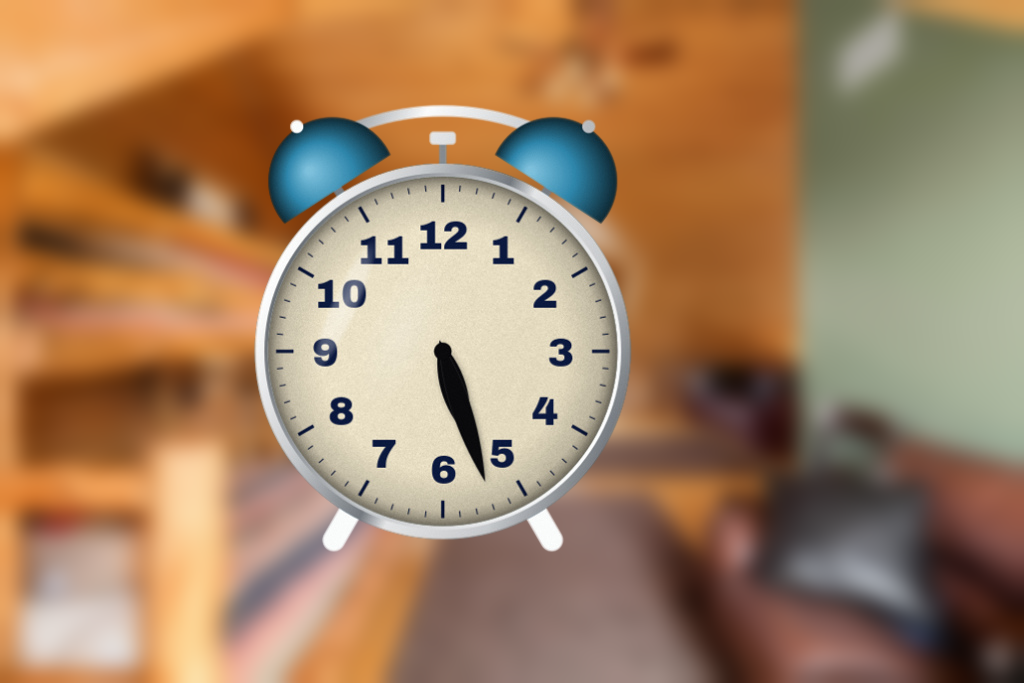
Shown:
**5:27**
